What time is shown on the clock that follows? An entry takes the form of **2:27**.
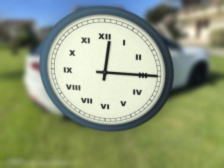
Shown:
**12:15**
